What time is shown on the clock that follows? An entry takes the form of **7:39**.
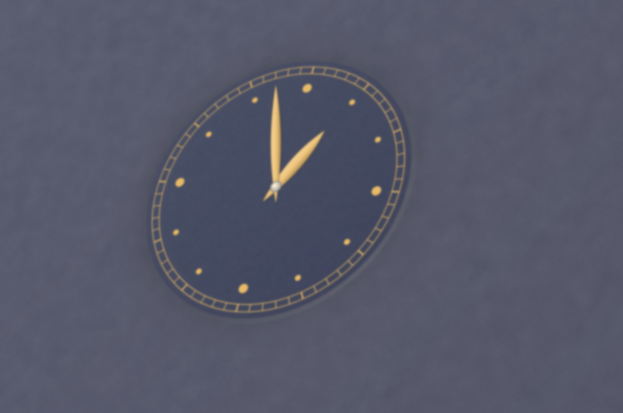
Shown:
**12:57**
